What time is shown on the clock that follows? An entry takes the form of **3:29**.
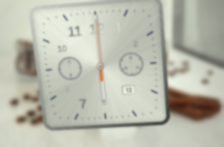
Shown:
**6:00**
